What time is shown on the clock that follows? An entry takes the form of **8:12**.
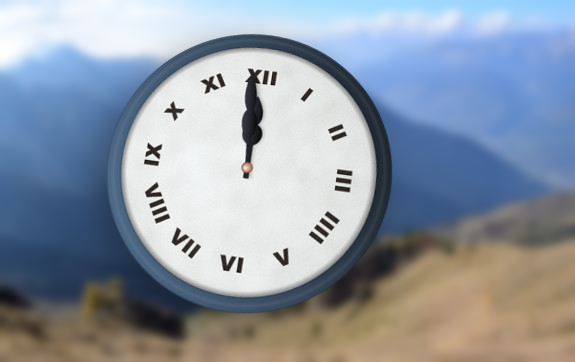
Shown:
**11:59**
